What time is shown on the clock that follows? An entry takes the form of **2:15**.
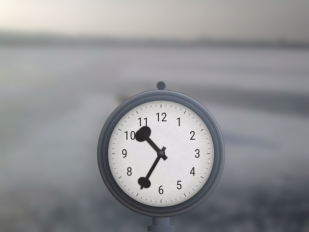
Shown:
**10:35**
